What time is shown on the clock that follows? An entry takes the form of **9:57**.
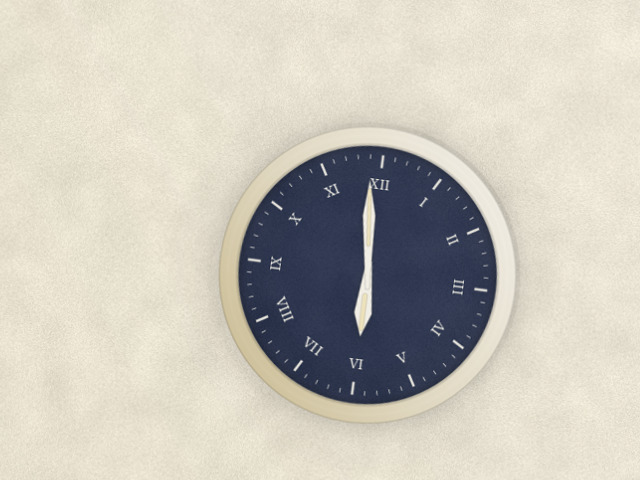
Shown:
**5:59**
